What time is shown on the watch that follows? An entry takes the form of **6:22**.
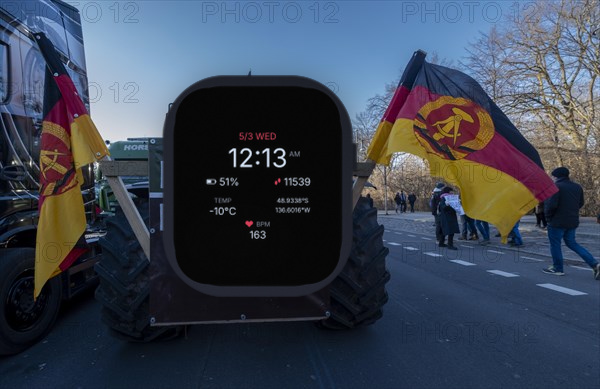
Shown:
**12:13**
